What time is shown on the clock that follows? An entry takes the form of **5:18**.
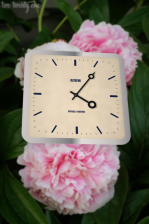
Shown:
**4:06**
